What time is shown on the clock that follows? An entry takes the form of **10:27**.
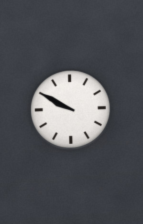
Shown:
**9:50**
